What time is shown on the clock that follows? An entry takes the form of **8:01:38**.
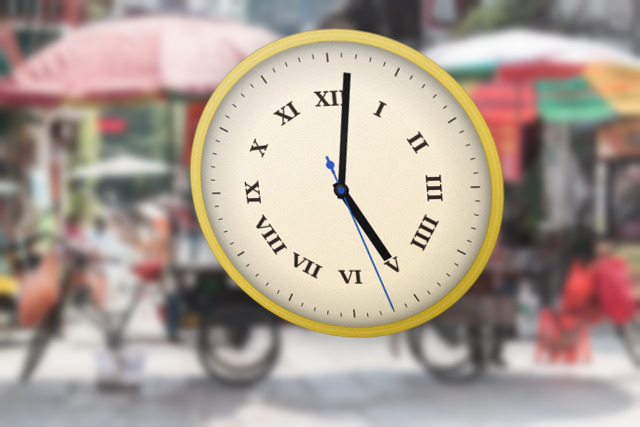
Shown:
**5:01:27**
